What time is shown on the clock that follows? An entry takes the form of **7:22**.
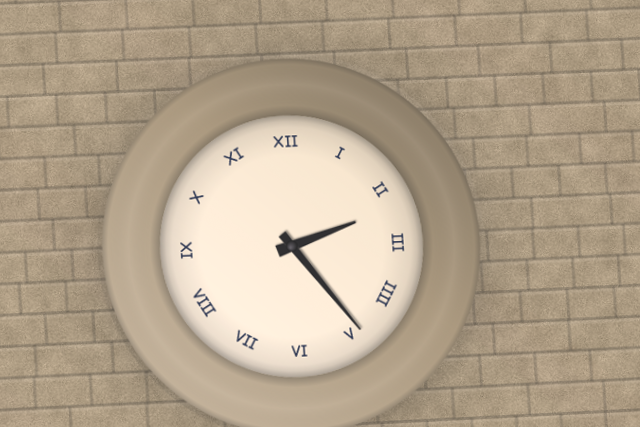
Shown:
**2:24**
